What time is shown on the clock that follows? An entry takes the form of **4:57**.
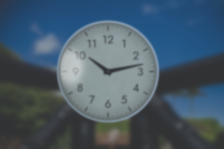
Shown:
**10:13**
